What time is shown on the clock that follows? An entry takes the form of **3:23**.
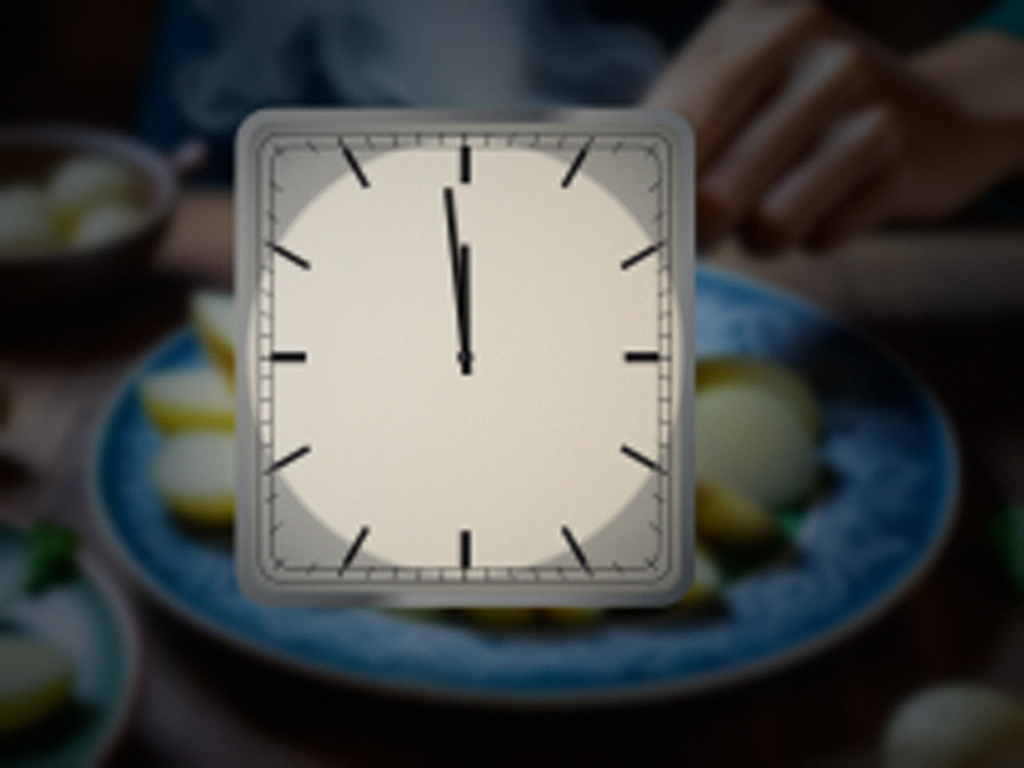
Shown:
**11:59**
